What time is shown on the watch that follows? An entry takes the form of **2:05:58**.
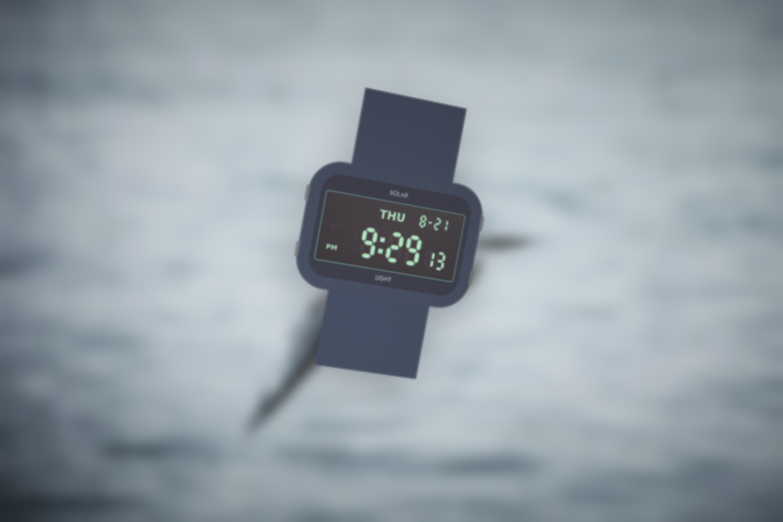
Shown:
**9:29:13**
